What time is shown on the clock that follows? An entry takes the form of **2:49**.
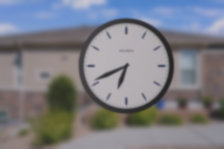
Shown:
**6:41**
